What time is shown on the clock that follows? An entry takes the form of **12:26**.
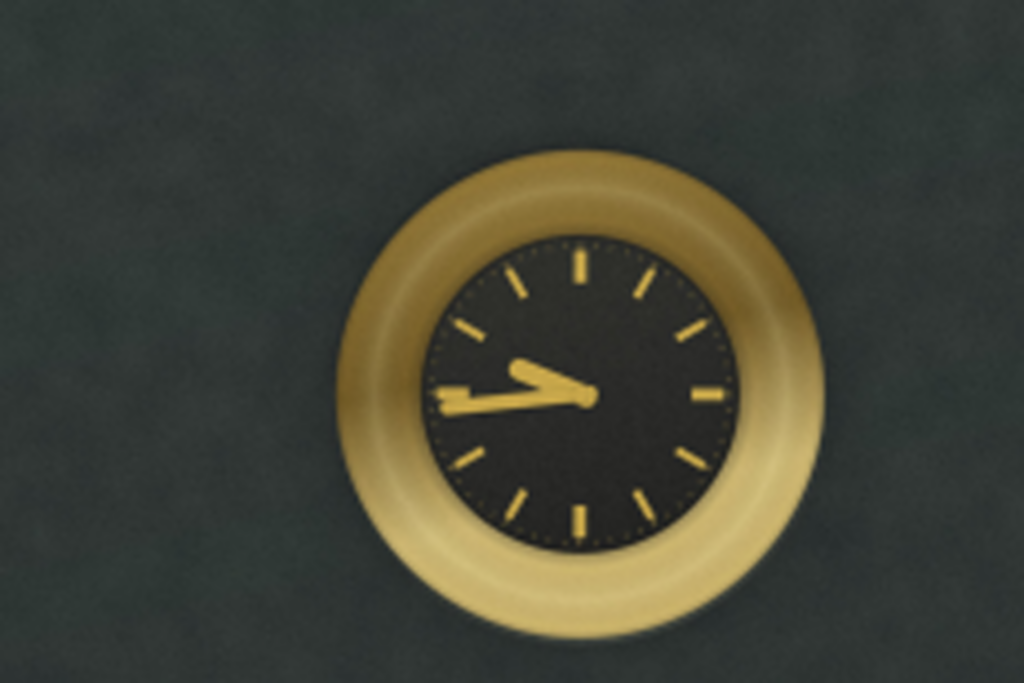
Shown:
**9:44**
